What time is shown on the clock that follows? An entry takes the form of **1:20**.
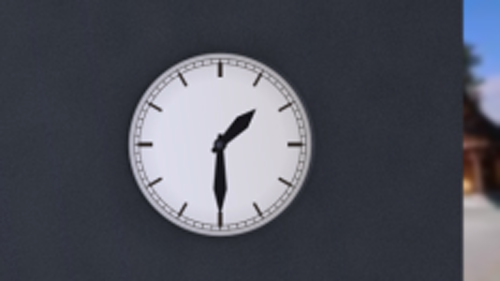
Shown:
**1:30**
